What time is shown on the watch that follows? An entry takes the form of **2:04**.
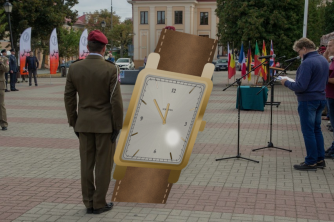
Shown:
**11:53**
